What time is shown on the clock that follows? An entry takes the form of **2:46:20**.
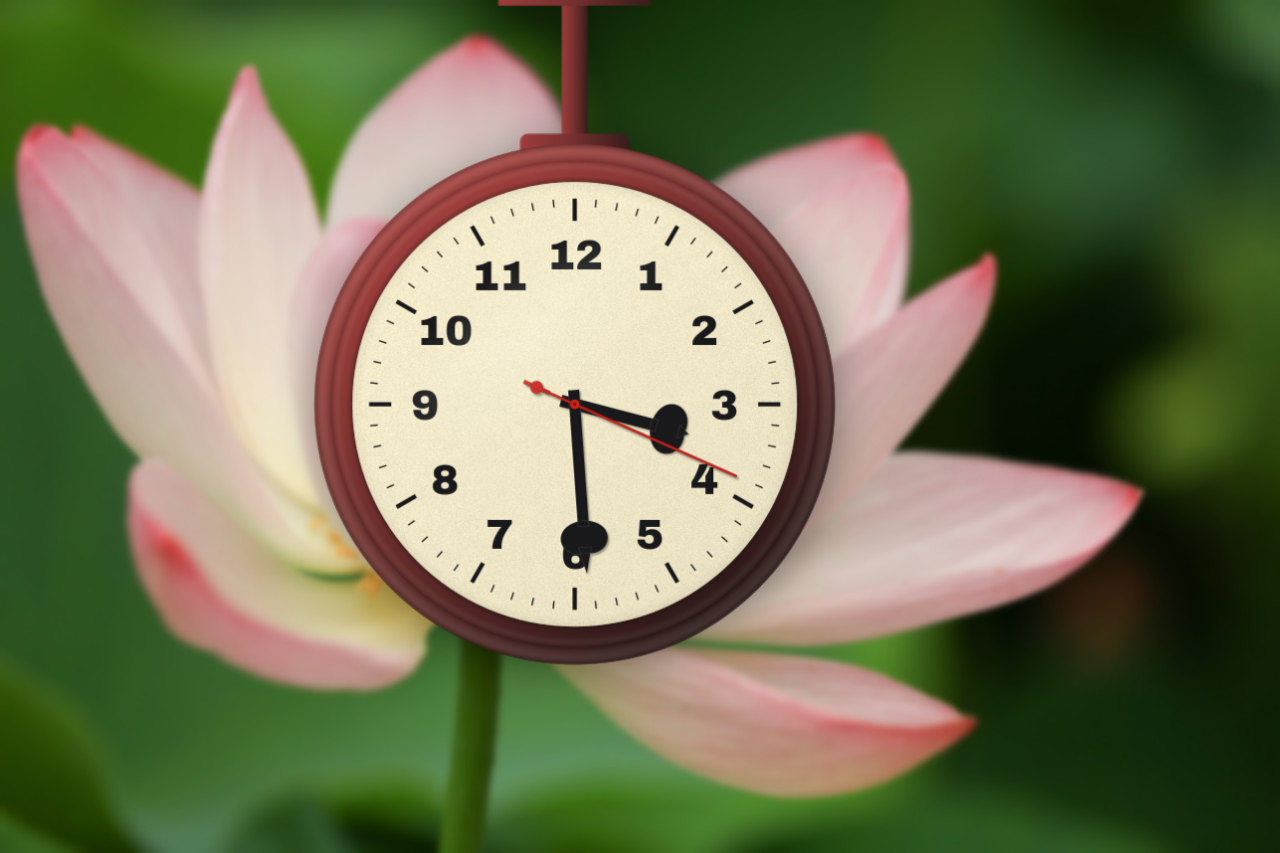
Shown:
**3:29:19**
